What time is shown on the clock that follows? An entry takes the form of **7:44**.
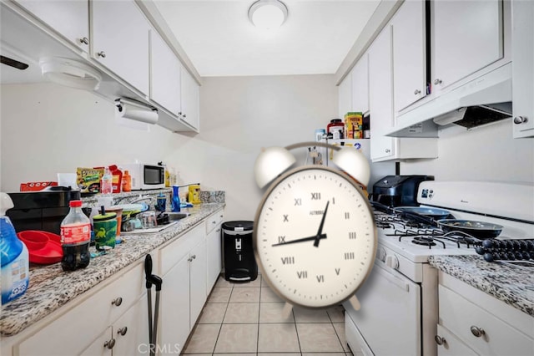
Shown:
**12:44**
